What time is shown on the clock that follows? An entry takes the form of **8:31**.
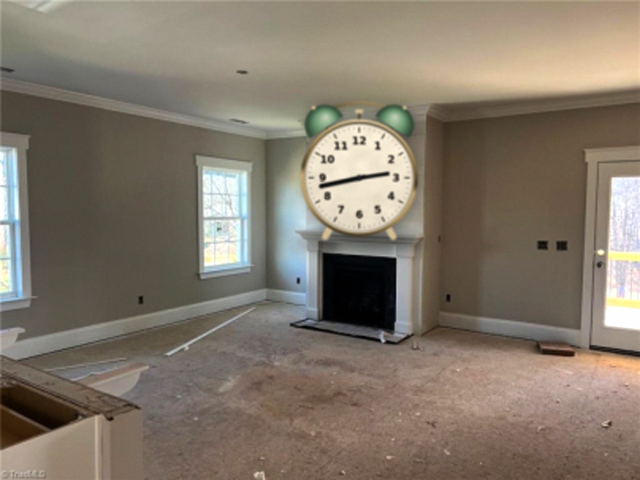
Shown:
**2:43**
